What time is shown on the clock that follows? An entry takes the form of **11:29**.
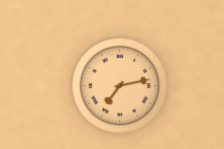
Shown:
**7:13**
